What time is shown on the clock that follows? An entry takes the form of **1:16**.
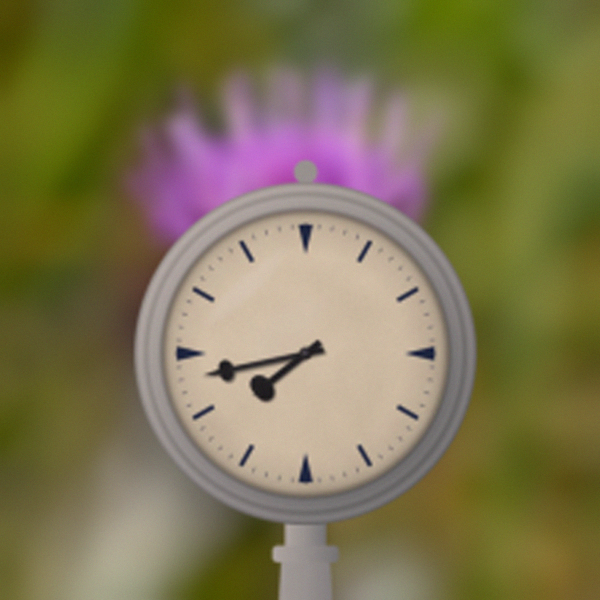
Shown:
**7:43**
